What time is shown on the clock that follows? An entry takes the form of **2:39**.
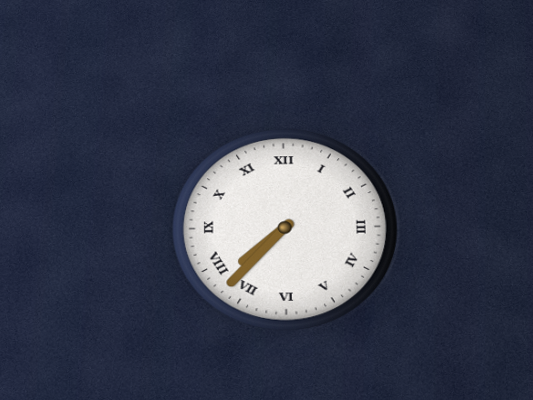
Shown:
**7:37**
